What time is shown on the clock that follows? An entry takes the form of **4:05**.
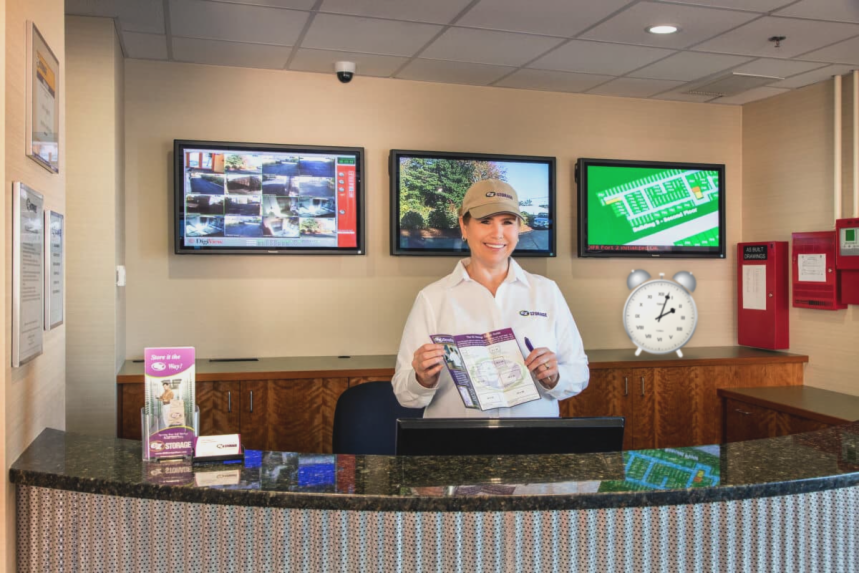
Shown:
**2:03**
